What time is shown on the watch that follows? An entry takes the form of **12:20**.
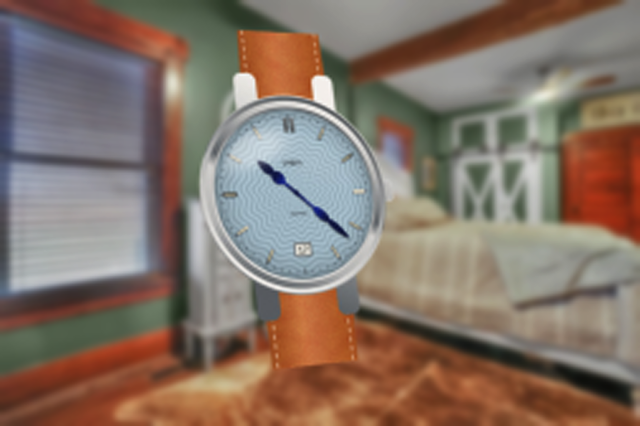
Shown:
**10:22**
